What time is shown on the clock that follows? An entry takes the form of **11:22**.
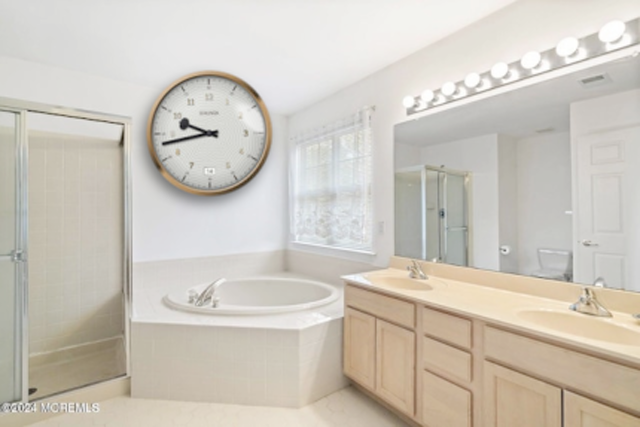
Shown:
**9:43**
